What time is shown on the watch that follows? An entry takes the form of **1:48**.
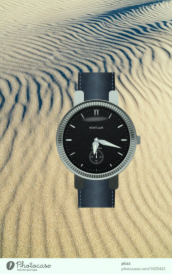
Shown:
**6:18**
